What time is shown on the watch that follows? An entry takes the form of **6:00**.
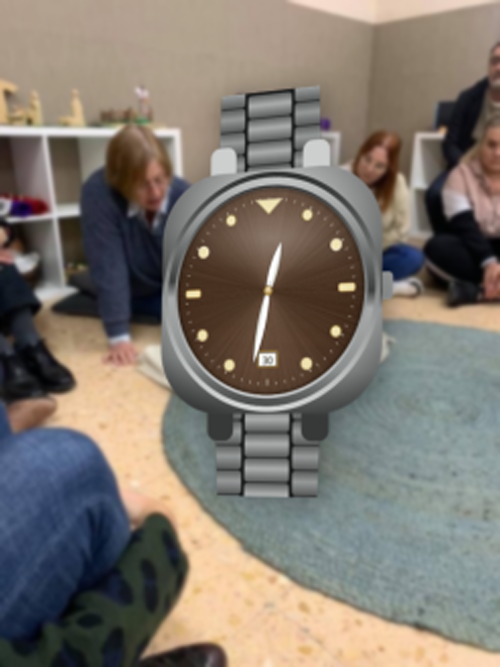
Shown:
**12:32**
